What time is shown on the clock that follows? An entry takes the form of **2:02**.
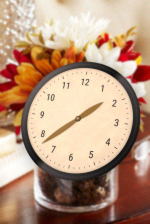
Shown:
**1:38**
